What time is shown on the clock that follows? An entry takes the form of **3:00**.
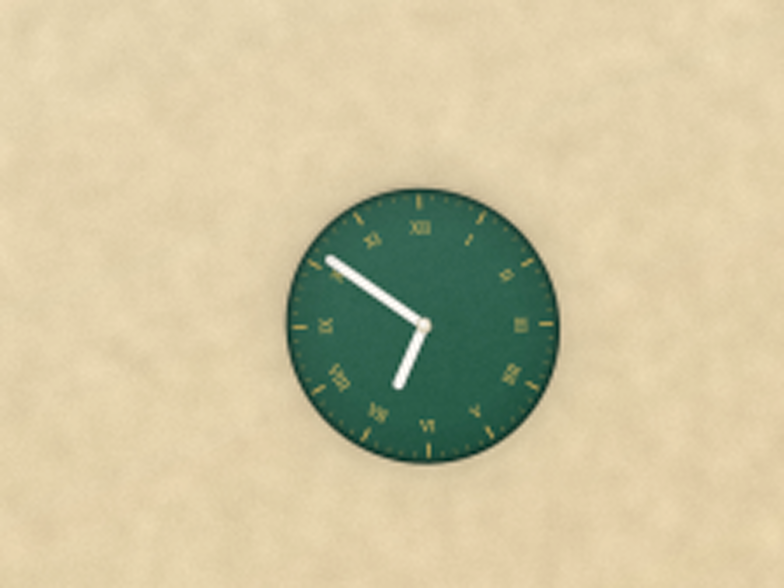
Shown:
**6:51**
